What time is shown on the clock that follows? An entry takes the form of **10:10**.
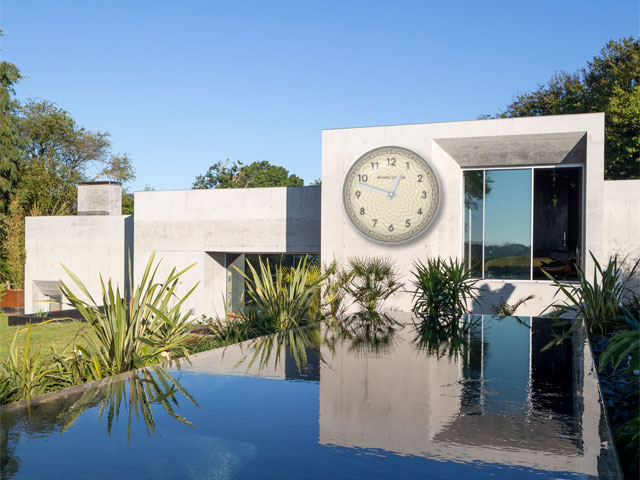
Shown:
**12:48**
